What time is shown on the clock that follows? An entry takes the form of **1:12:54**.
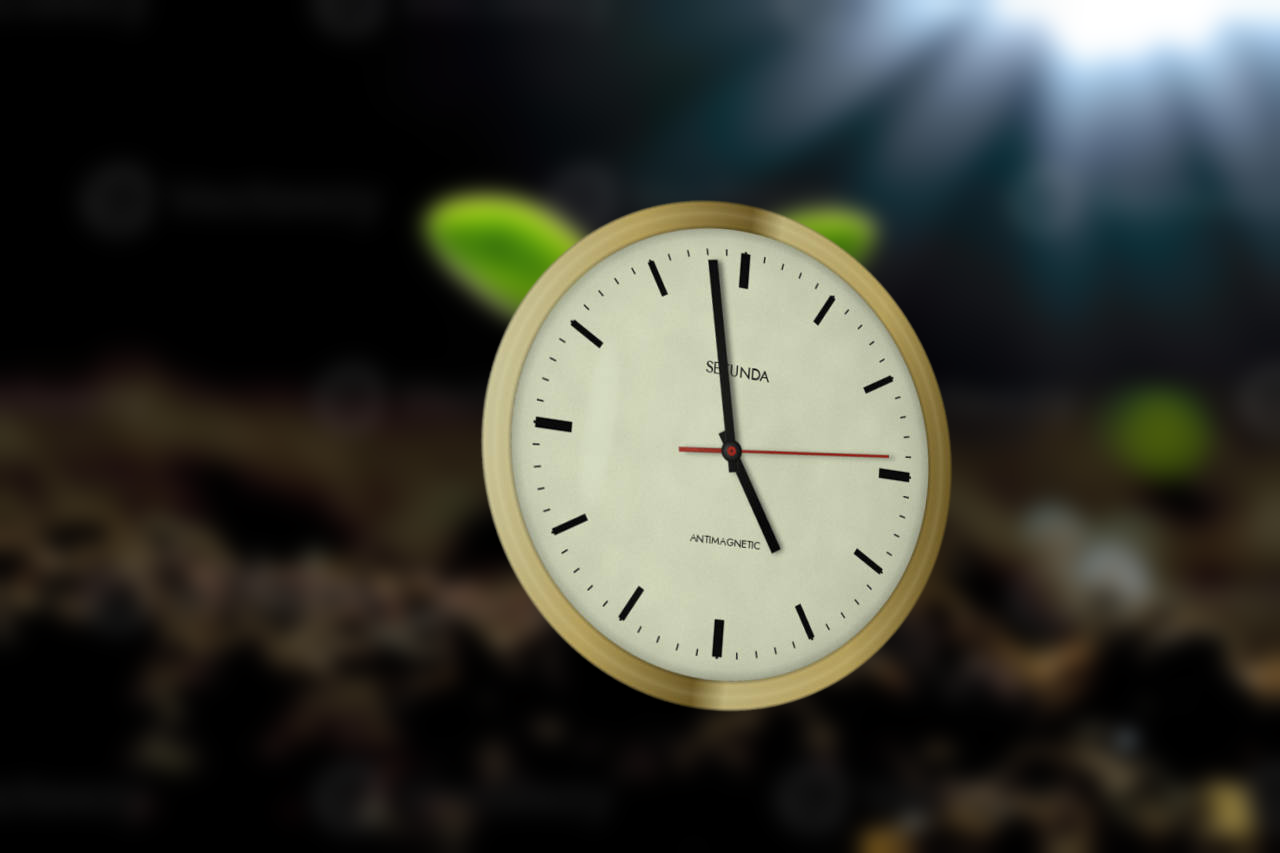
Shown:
**4:58:14**
